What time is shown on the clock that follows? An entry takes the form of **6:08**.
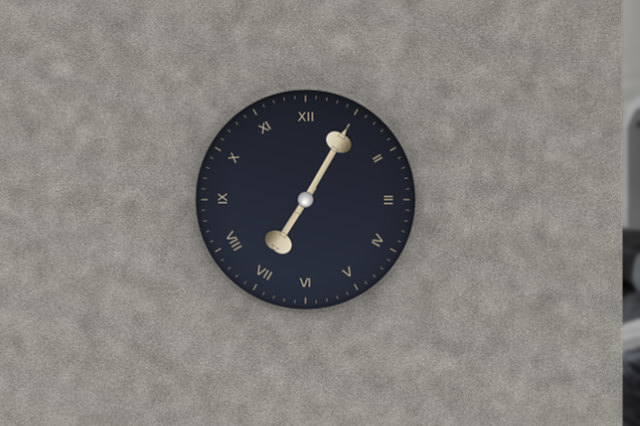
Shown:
**7:05**
